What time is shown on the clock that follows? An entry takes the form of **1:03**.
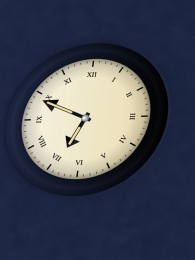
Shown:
**6:49**
